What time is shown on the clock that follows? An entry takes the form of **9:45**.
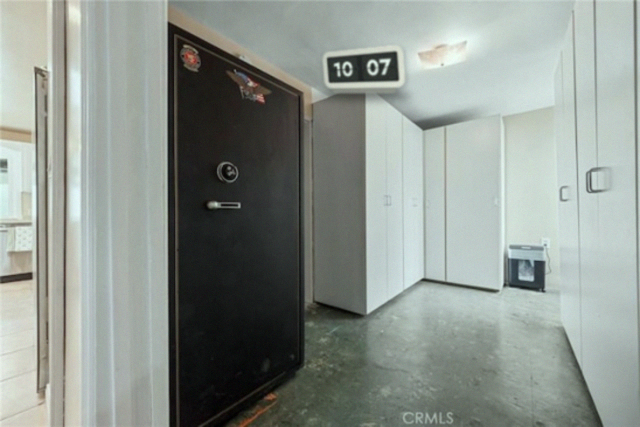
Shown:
**10:07**
